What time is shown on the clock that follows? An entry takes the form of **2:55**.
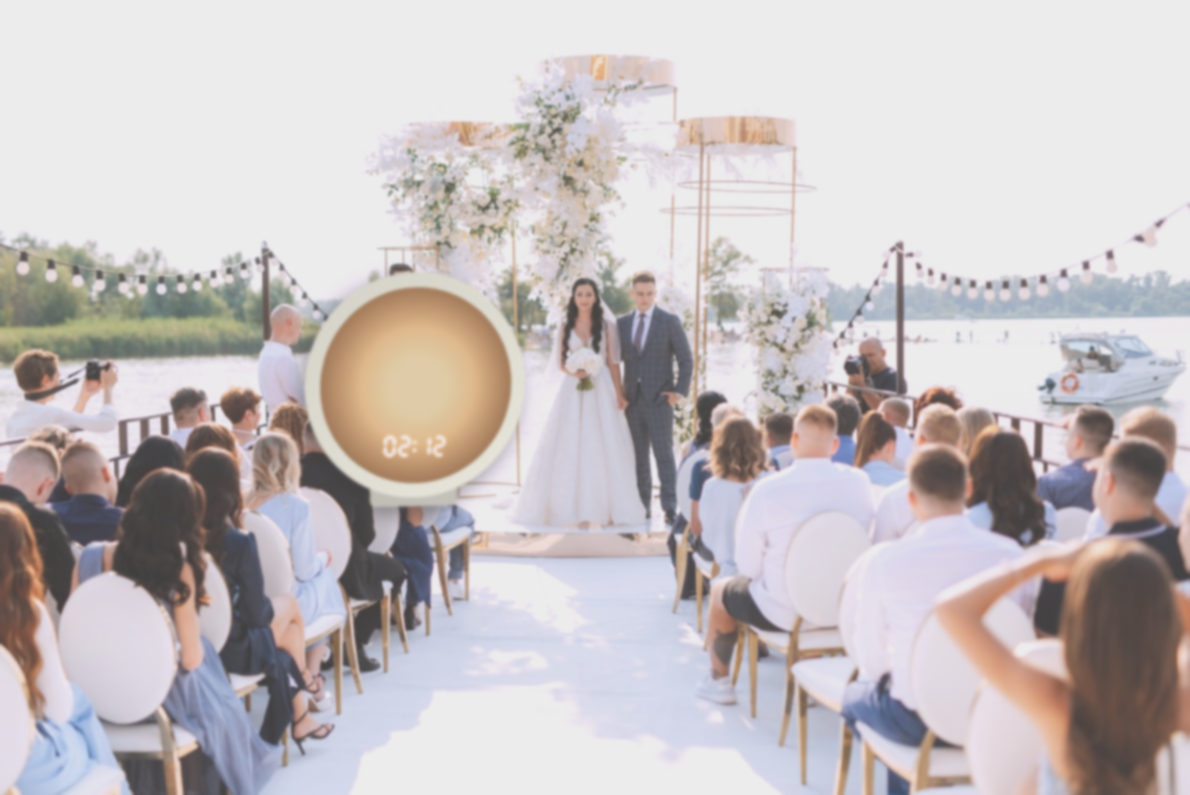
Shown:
**2:12**
